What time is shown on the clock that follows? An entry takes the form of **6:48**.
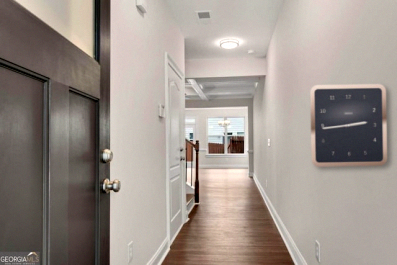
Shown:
**2:44**
